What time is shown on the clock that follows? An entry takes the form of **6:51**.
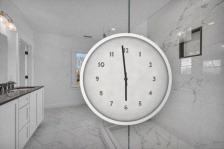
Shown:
**5:59**
